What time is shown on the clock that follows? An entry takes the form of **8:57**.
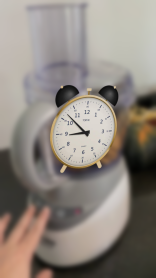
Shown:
**8:52**
